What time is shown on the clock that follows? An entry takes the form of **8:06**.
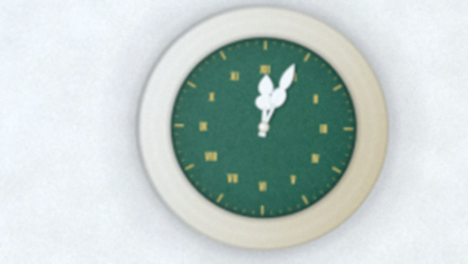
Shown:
**12:04**
